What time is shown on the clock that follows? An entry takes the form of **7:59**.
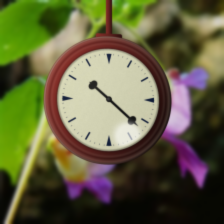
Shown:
**10:22**
